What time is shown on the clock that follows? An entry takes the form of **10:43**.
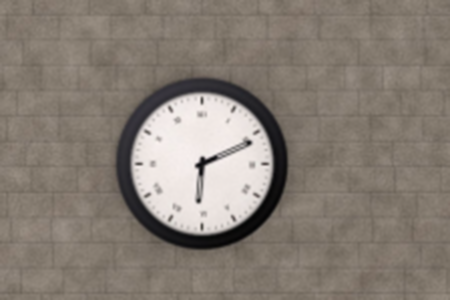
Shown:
**6:11**
